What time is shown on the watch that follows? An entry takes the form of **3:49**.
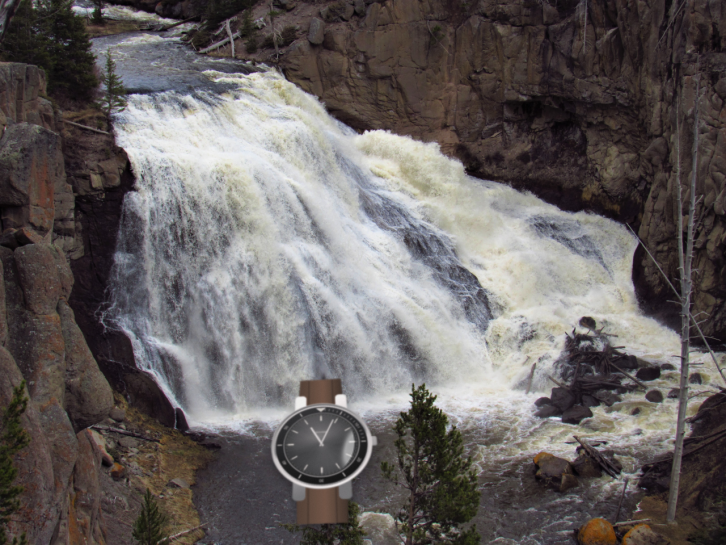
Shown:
**11:04**
